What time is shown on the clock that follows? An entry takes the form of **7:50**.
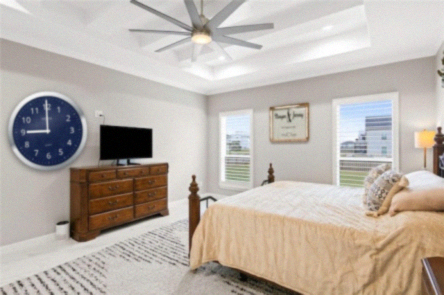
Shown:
**9:00**
